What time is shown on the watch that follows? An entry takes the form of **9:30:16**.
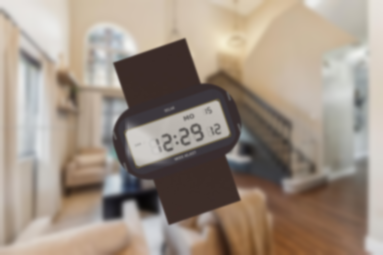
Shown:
**12:29:12**
